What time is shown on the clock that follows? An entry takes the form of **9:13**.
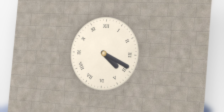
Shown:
**4:19**
